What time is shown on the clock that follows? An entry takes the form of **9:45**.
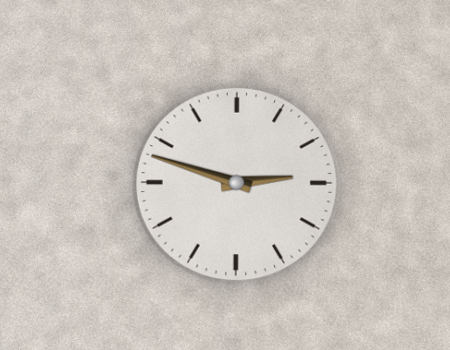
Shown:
**2:48**
